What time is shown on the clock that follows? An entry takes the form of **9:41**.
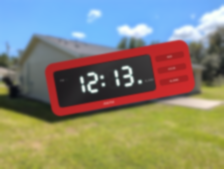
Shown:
**12:13**
